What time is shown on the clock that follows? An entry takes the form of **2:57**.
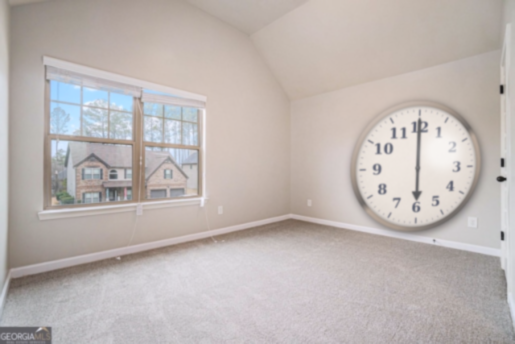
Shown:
**6:00**
